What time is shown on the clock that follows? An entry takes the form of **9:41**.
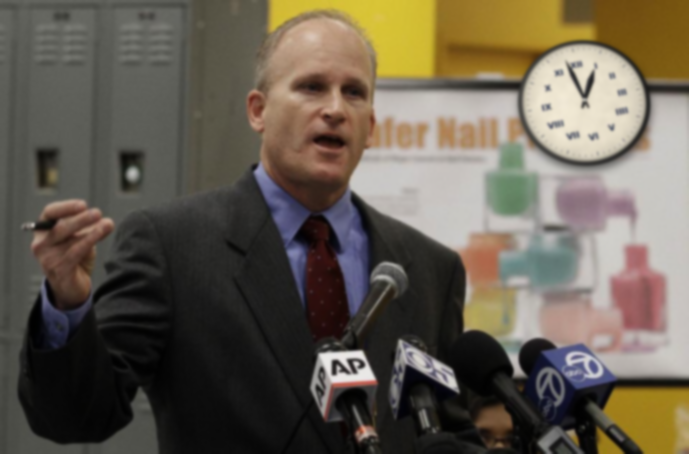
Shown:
**12:58**
